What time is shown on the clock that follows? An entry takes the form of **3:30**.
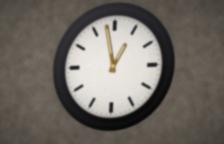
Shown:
**12:58**
